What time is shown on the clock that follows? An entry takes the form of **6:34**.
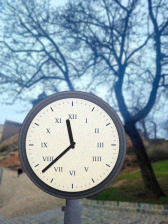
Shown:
**11:38**
